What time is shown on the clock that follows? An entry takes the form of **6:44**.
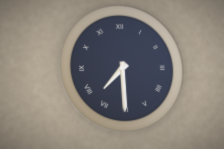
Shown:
**7:30**
